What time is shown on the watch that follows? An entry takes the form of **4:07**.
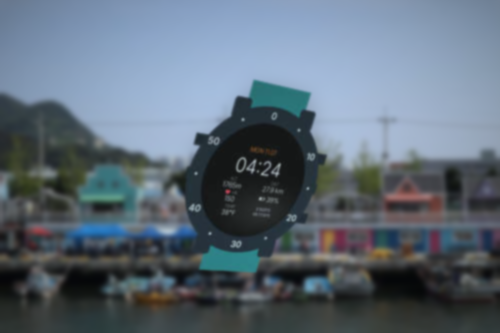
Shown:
**4:24**
